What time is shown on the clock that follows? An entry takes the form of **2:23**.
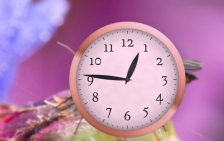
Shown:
**12:46**
